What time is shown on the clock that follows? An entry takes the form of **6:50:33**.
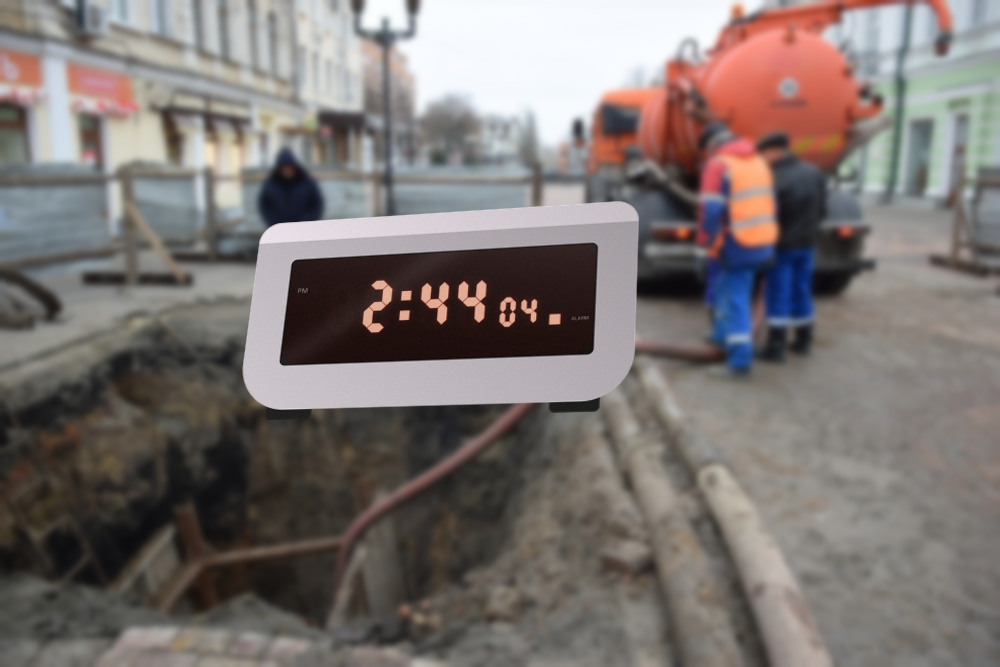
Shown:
**2:44:04**
